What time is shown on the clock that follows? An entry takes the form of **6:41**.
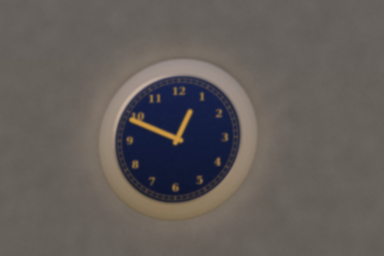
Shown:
**12:49**
